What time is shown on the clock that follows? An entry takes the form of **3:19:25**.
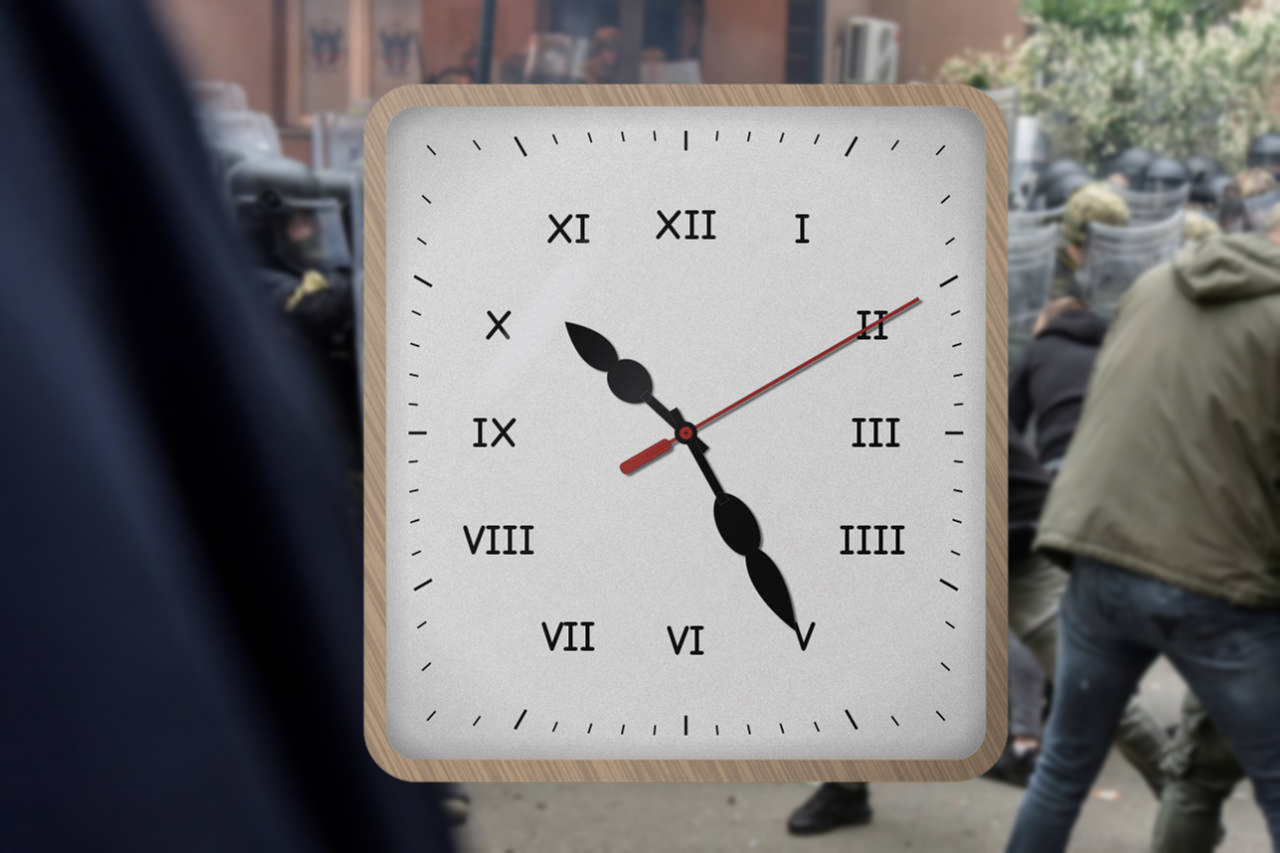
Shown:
**10:25:10**
